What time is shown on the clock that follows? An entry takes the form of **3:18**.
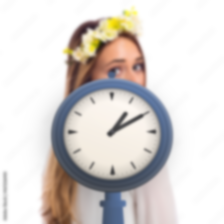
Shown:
**1:10**
